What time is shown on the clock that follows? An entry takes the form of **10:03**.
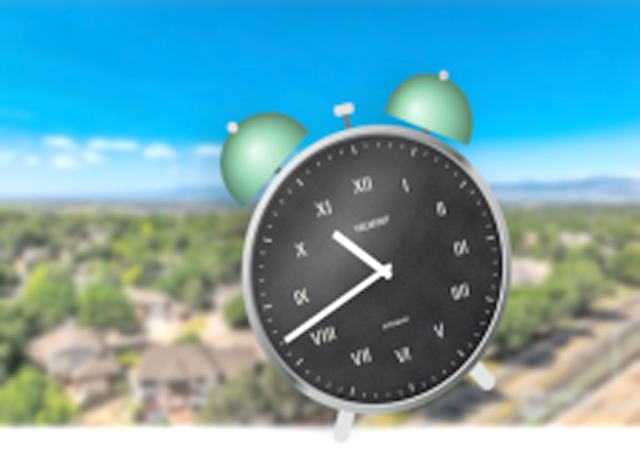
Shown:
**10:42**
